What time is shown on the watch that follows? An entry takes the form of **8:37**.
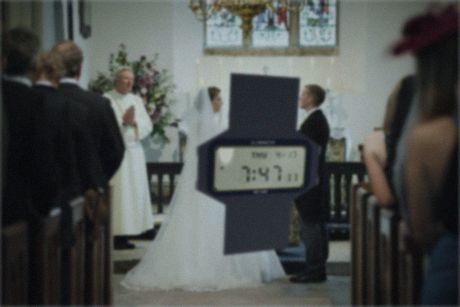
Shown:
**7:47**
